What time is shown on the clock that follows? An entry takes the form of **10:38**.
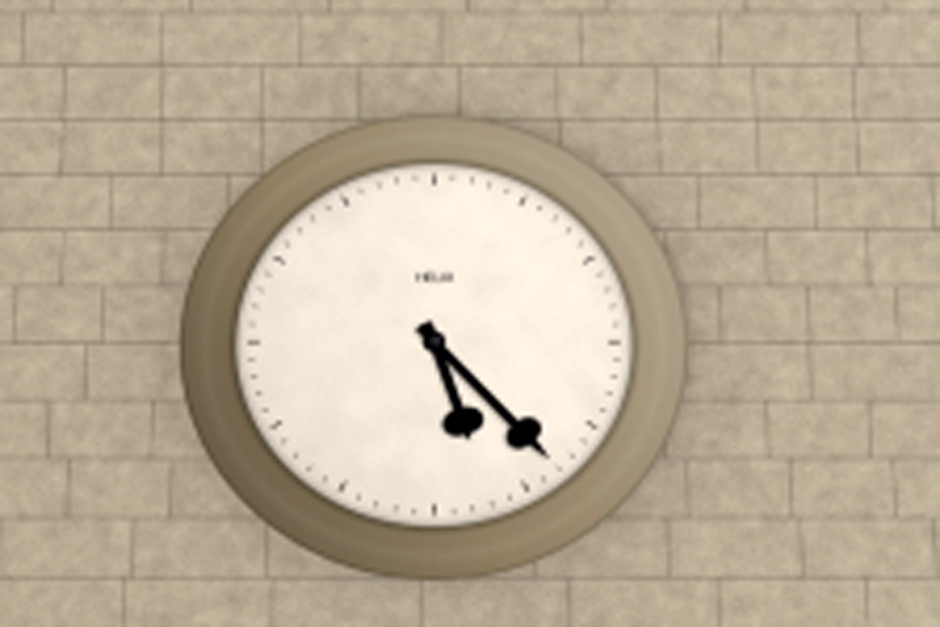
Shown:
**5:23**
